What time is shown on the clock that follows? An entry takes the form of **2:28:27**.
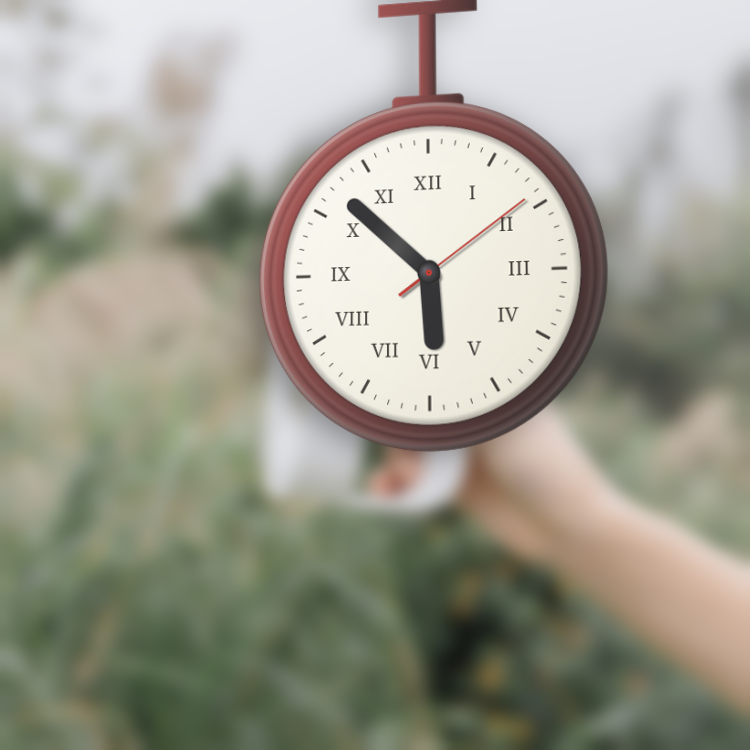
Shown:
**5:52:09**
